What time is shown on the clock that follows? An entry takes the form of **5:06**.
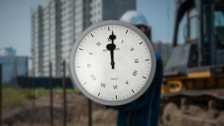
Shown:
**12:01**
